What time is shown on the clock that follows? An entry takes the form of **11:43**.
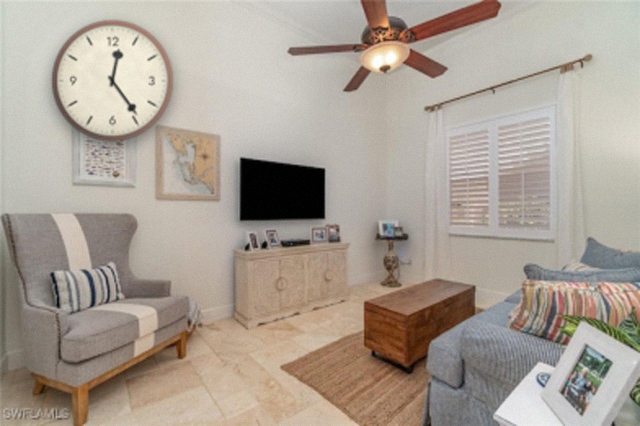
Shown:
**12:24**
